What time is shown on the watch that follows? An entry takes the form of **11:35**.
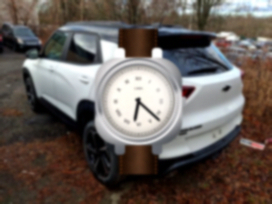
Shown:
**6:22**
